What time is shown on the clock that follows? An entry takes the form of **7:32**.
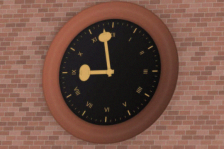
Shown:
**8:58**
